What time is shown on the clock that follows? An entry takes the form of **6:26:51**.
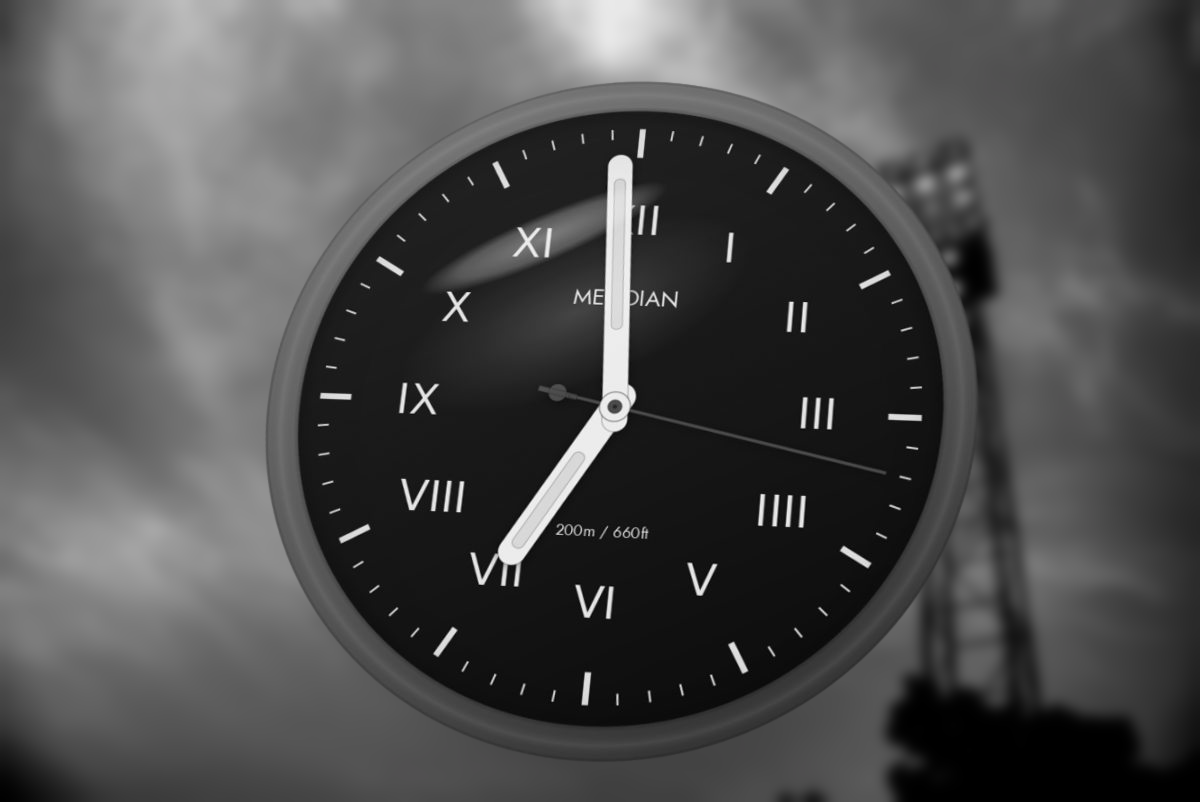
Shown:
**6:59:17**
